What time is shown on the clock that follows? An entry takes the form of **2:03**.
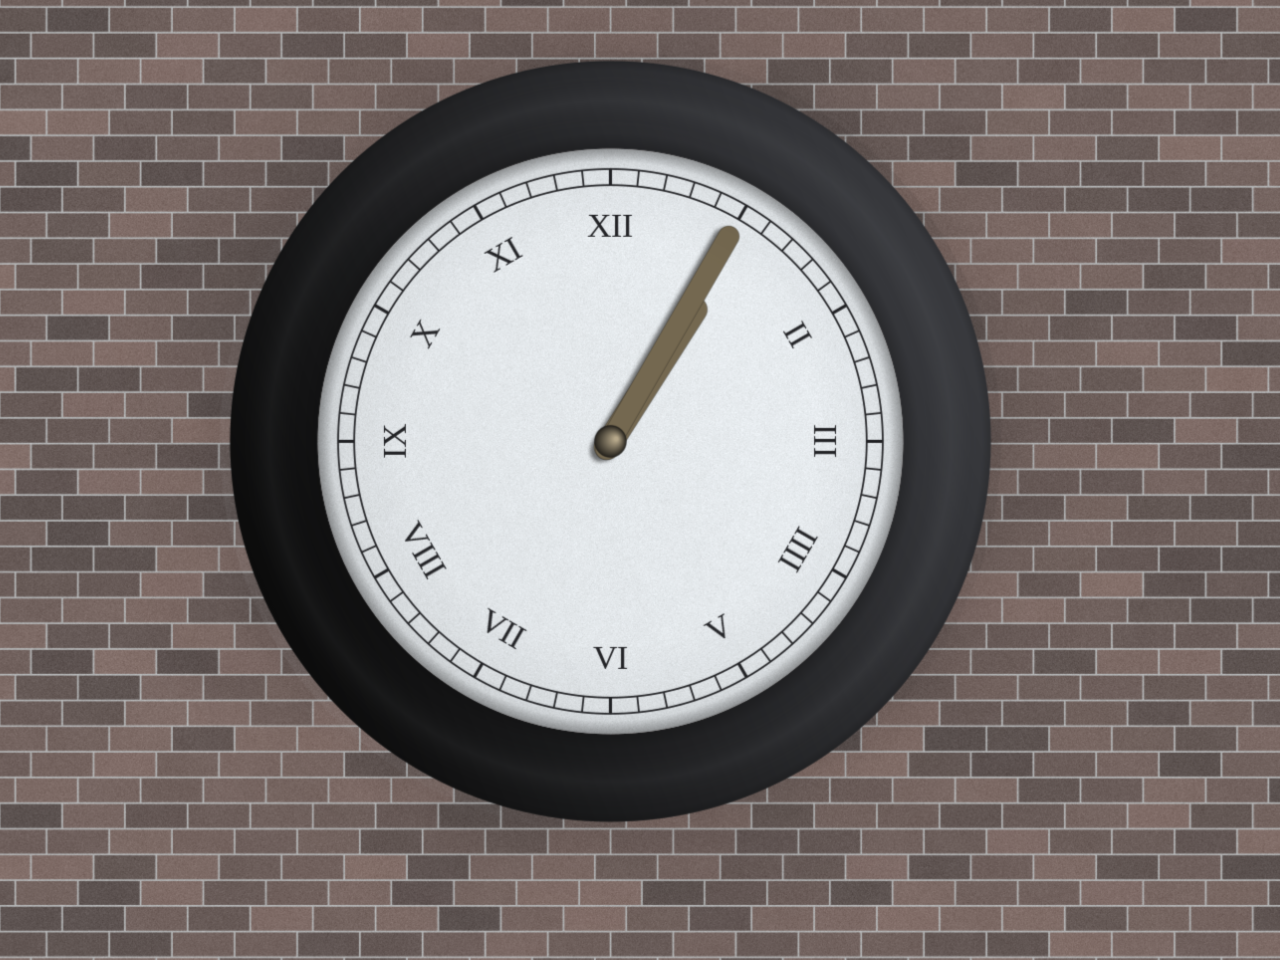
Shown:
**1:05**
